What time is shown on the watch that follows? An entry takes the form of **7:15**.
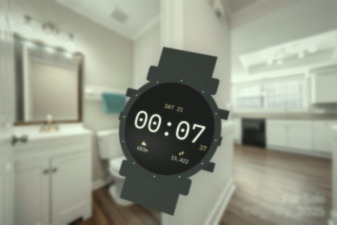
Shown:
**0:07**
